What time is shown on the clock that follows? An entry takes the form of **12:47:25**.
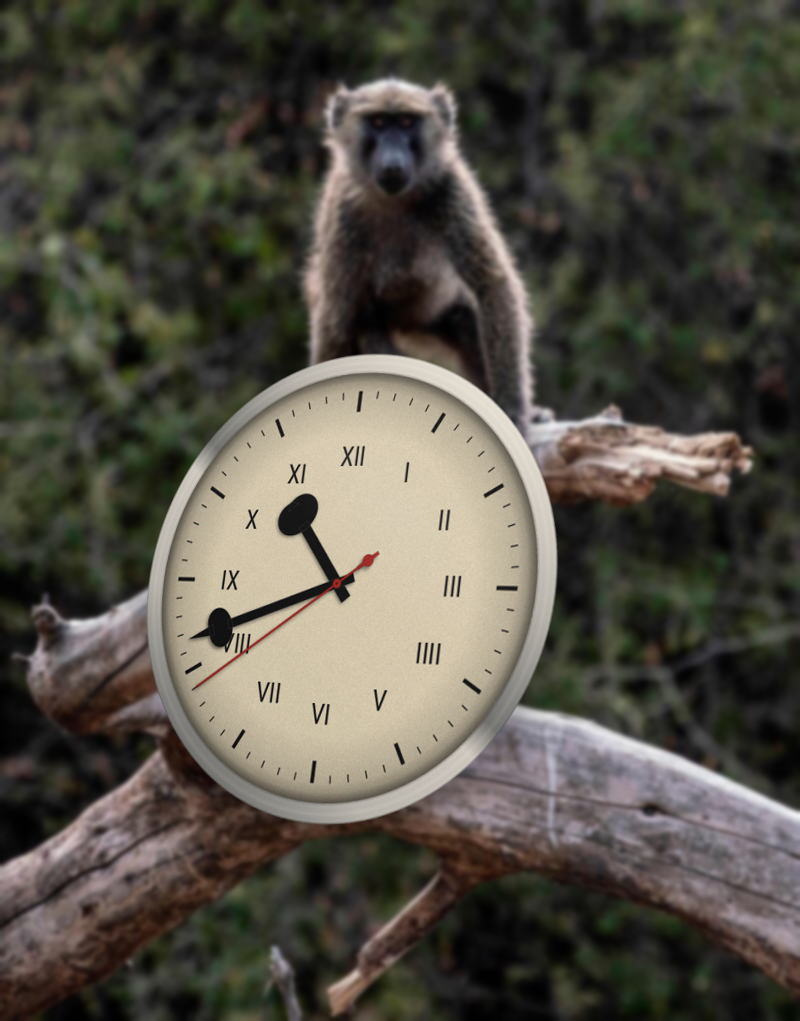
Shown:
**10:41:39**
